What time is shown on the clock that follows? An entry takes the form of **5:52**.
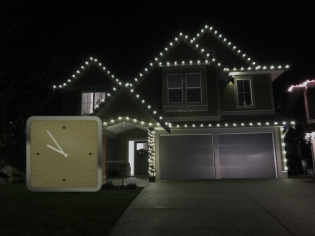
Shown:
**9:54**
